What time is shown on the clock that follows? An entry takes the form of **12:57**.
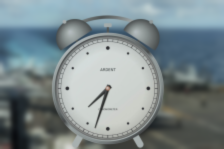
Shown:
**7:33**
